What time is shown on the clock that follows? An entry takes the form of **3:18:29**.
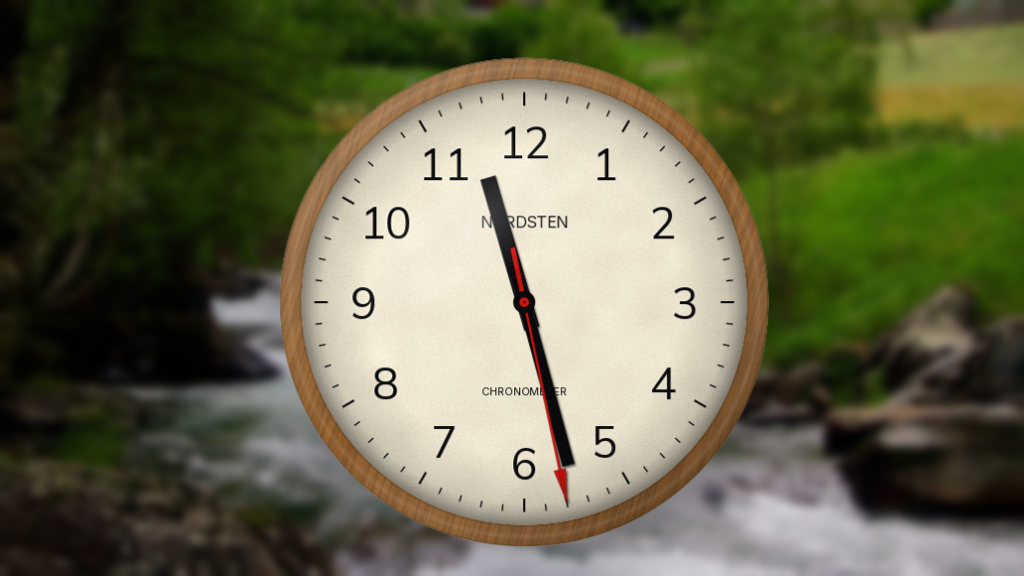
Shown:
**11:27:28**
